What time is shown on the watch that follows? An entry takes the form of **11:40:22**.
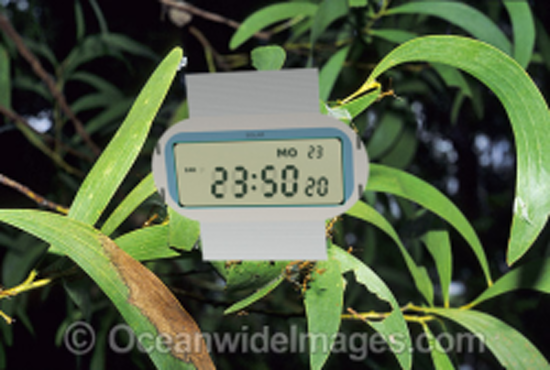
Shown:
**23:50:20**
